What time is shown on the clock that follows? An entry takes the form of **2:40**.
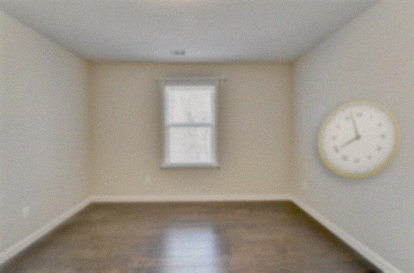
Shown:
**7:57**
